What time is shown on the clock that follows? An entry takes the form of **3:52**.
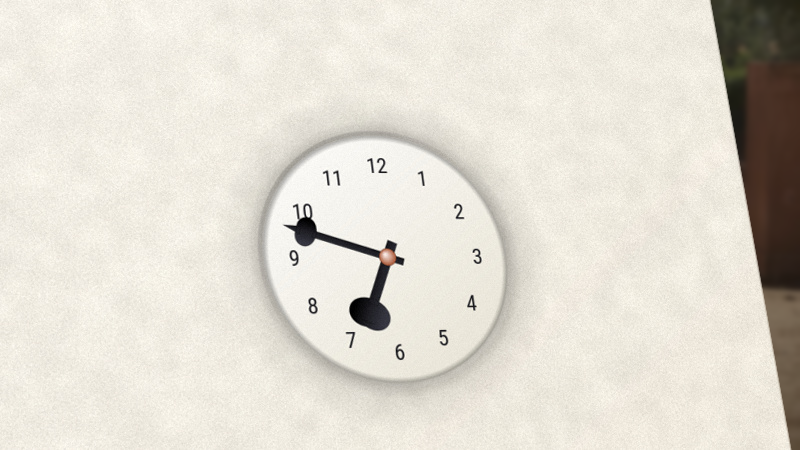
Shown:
**6:48**
